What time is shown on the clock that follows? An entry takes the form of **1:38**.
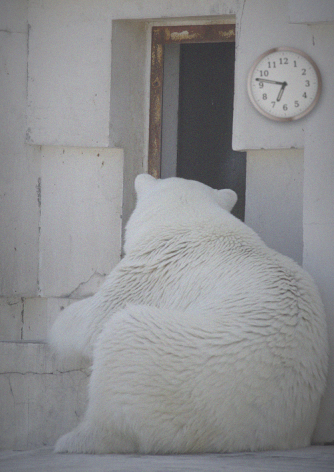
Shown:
**6:47**
